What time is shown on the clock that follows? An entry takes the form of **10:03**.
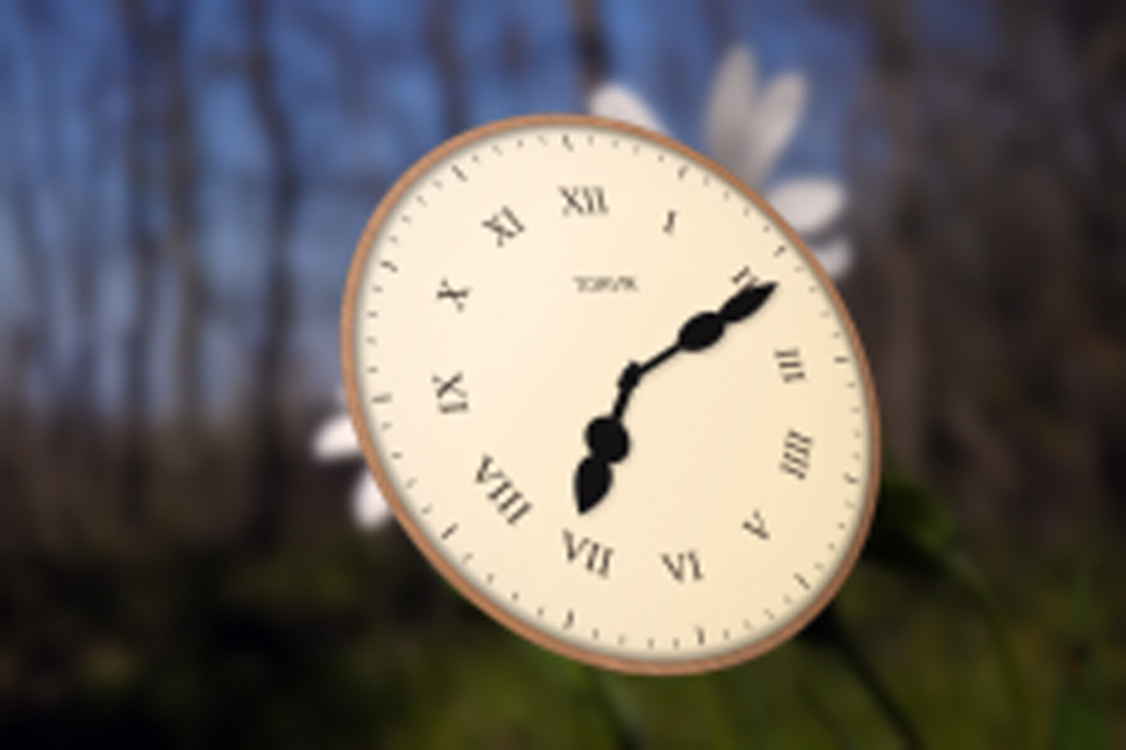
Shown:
**7:11**
